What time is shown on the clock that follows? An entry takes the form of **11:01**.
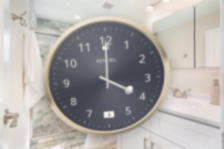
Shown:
**4:00**
